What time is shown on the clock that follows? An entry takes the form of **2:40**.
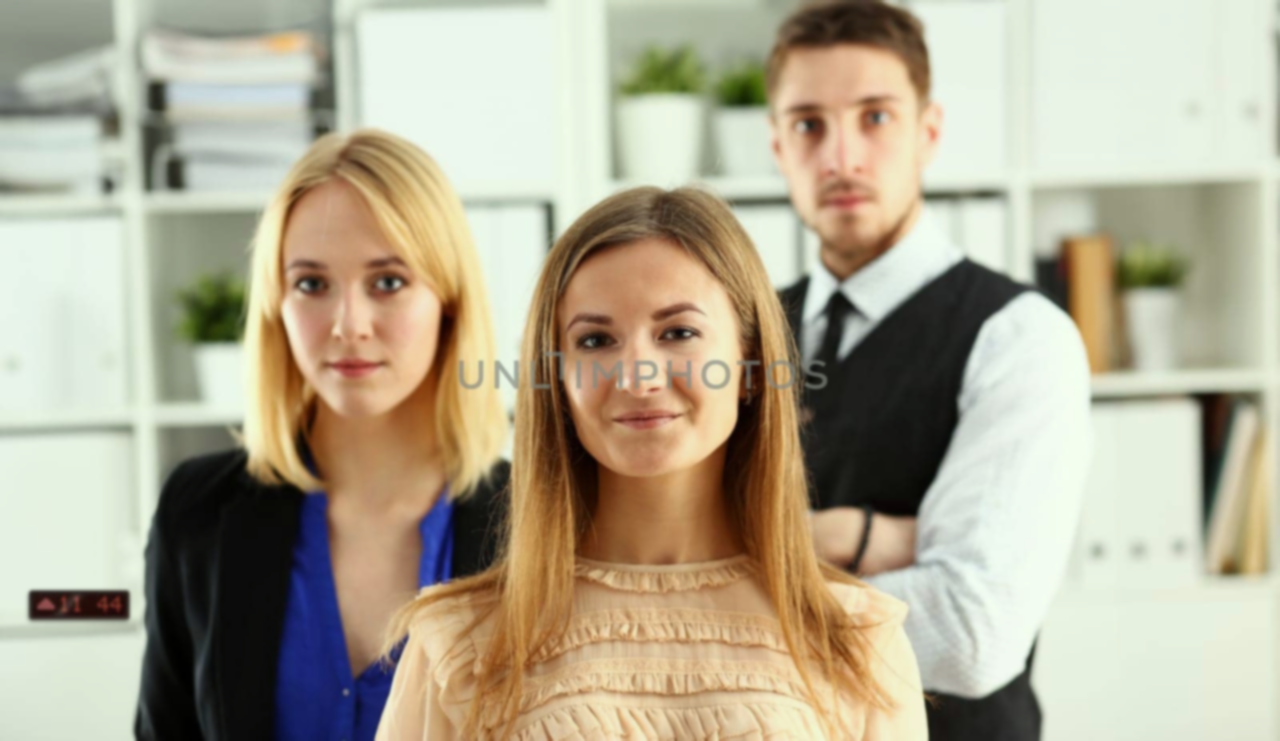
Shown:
**11:44**
